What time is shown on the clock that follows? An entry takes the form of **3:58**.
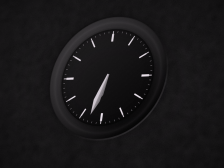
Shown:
**6:33**
